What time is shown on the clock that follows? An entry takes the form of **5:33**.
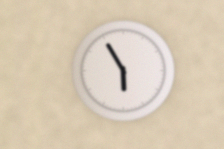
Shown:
**5:55**
